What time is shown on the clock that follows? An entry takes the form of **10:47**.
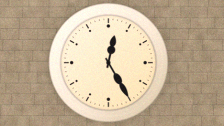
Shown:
**12:25**
